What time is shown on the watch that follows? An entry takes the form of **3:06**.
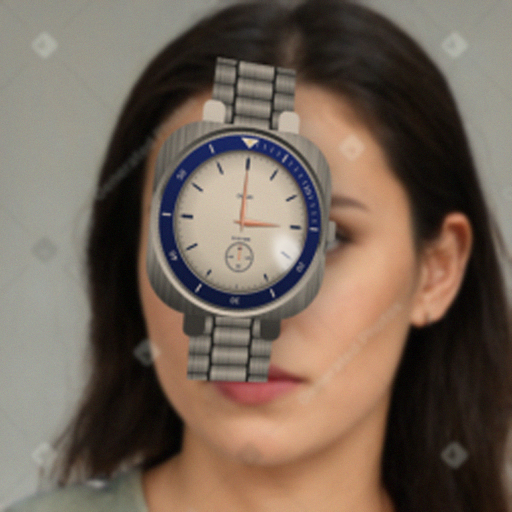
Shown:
**3:00**
